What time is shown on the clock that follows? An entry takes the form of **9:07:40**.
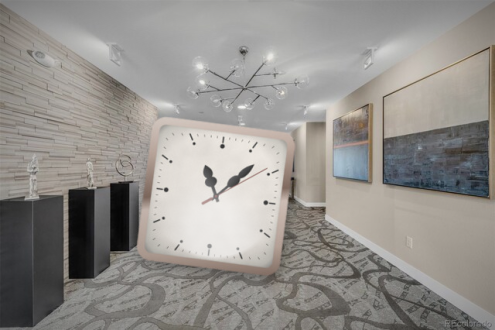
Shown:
**11:07:09**
